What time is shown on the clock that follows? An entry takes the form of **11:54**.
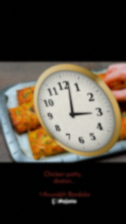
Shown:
**3:02**
